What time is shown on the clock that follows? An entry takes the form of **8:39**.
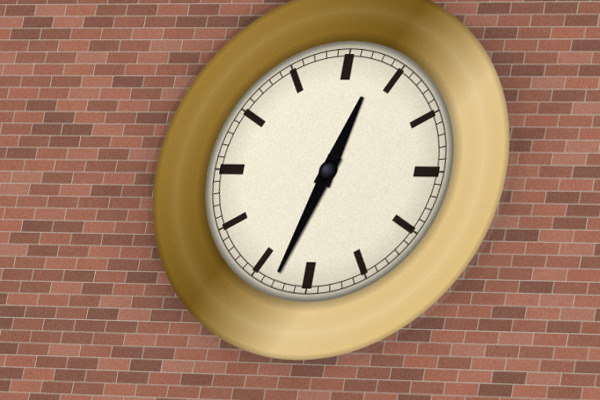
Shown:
**12:33**
